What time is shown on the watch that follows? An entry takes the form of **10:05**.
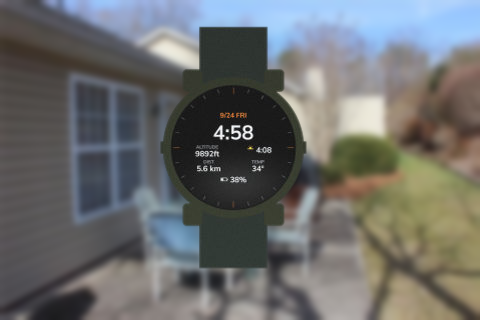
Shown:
**4:58**
